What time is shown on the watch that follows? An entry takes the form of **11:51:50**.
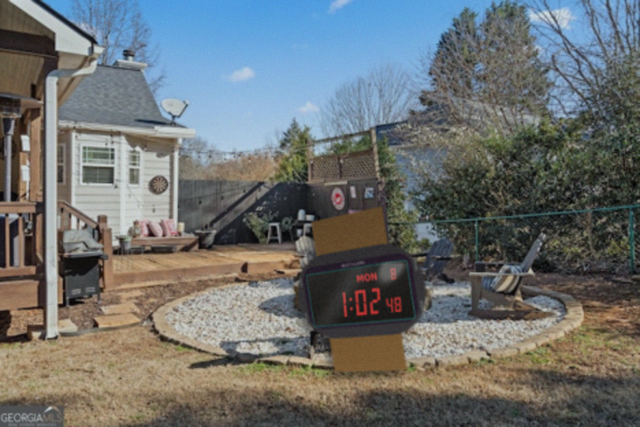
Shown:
**1:02:48**
